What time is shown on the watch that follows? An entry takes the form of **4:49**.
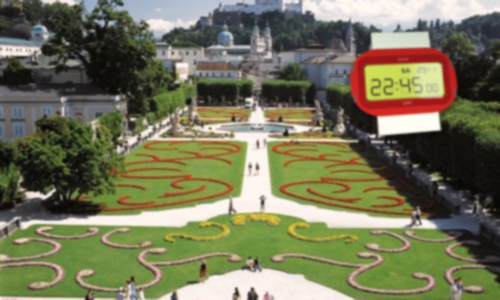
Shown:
**22:45**
